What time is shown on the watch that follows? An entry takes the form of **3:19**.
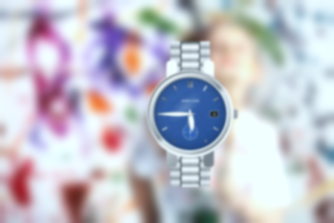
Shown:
**5:45**
